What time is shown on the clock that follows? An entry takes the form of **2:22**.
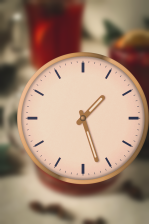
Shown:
**1:27**
